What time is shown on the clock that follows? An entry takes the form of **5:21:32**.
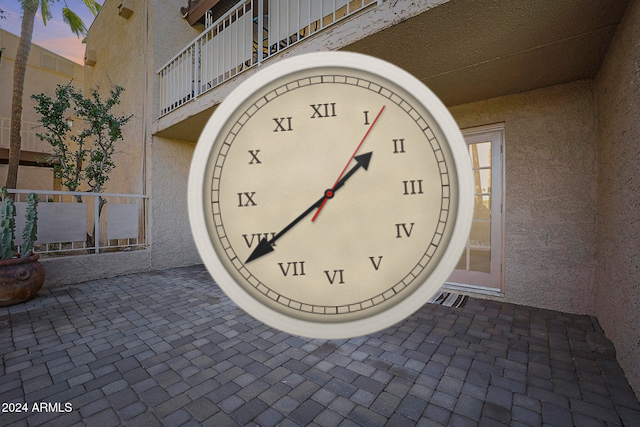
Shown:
**1:39:06**
